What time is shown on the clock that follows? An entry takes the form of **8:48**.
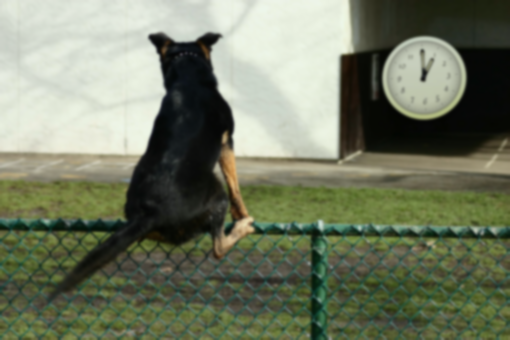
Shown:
**1:00**
